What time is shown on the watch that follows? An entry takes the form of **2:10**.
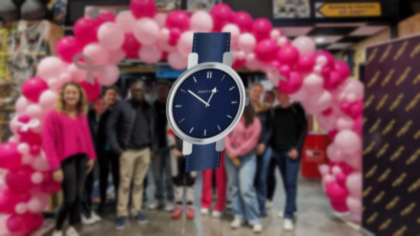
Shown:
**12:51**
